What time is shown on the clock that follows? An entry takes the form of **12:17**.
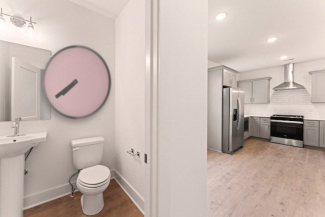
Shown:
**7:39**
